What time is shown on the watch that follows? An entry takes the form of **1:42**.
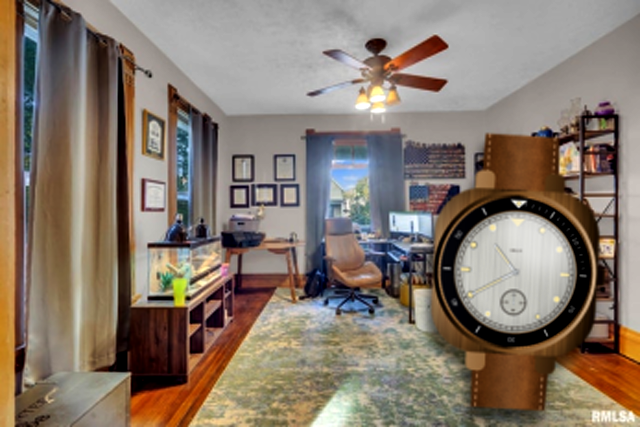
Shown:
**10:40**
